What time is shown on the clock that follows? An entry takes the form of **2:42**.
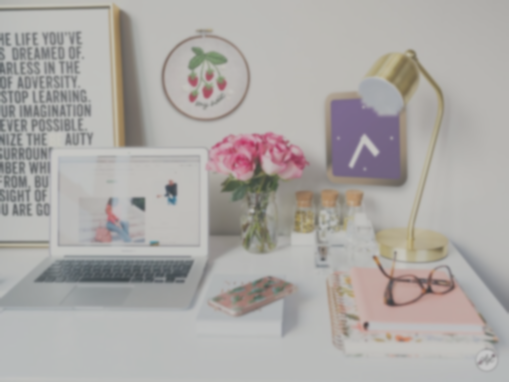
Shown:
**4:35**
